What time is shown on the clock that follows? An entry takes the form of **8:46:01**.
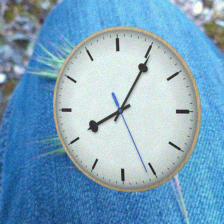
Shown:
**8:05:26**
